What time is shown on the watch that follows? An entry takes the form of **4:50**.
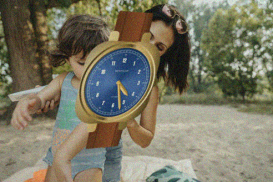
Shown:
**4:27**
